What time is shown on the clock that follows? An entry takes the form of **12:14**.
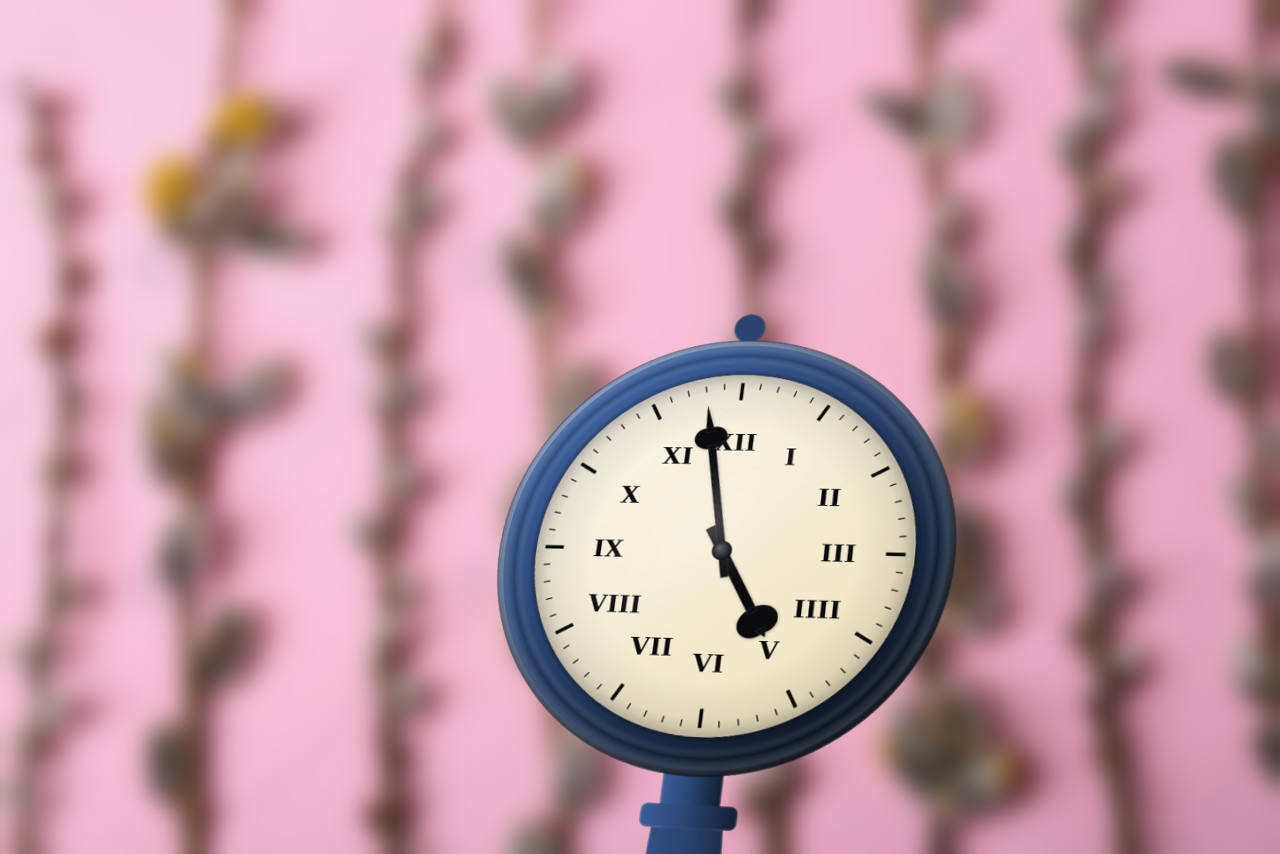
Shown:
**4:58**
